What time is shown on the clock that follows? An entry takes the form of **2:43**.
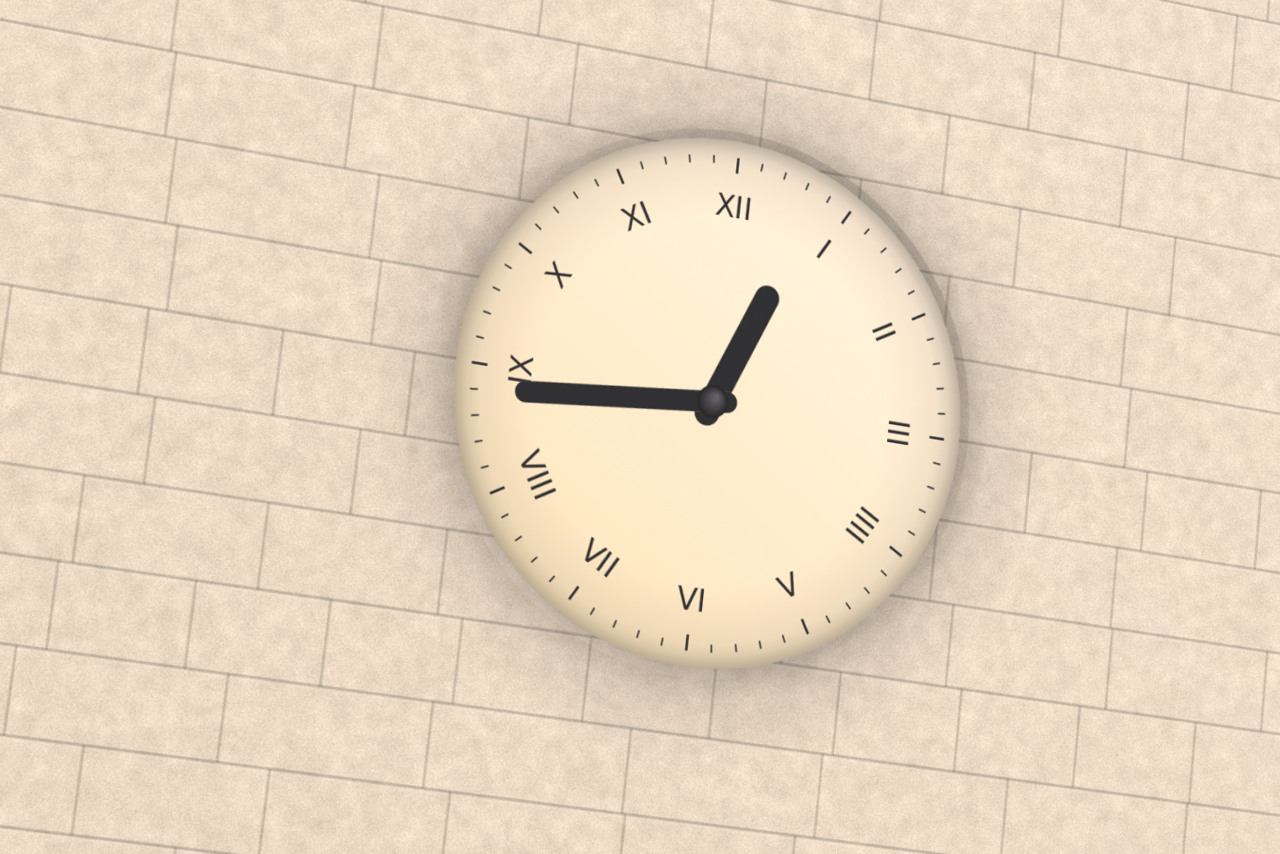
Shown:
**12:44**
